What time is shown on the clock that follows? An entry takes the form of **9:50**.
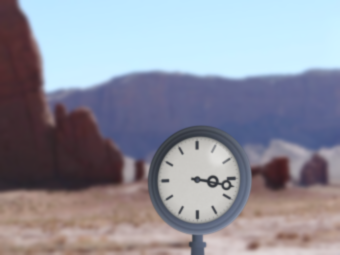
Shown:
**3:17**
